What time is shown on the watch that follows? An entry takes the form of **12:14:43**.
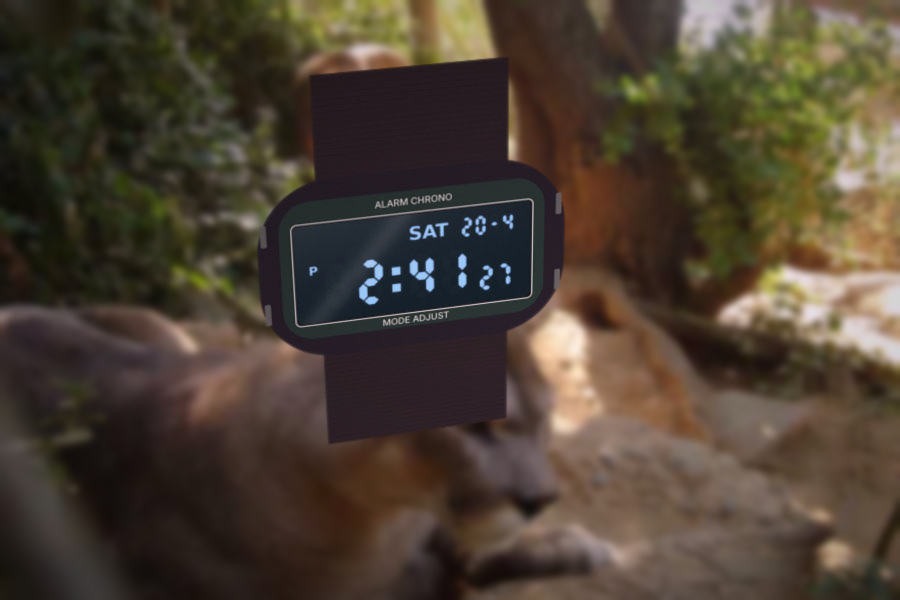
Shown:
**2:41:27**
